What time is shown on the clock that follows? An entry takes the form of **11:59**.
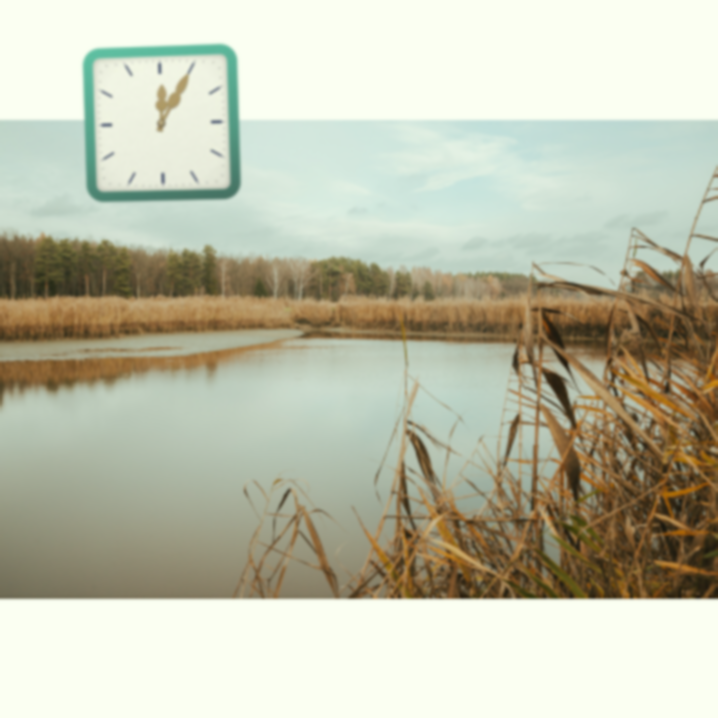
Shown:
**12:05**
